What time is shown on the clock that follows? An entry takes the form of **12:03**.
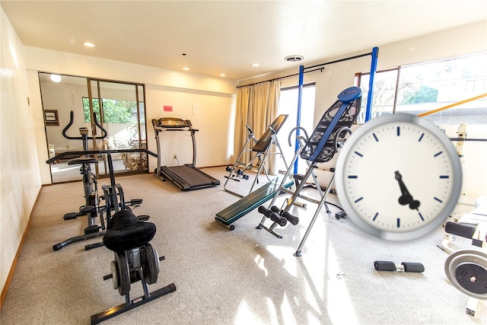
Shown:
**5:25**
